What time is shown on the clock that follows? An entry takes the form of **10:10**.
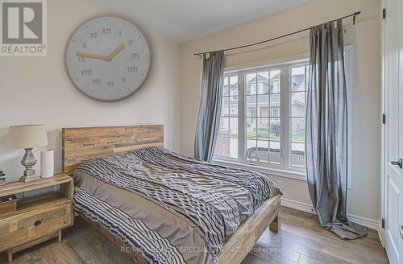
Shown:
**1:47**
